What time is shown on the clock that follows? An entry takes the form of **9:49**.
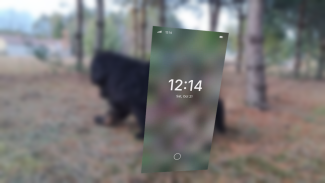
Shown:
**12:14**
